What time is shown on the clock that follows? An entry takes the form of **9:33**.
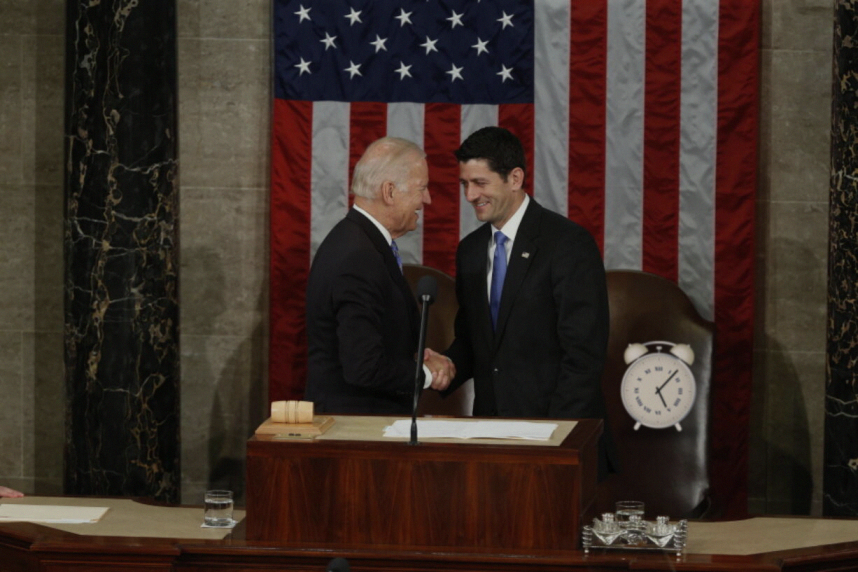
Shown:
**5:07**
